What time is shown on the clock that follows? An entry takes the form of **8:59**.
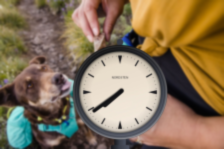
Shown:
**7:39**
